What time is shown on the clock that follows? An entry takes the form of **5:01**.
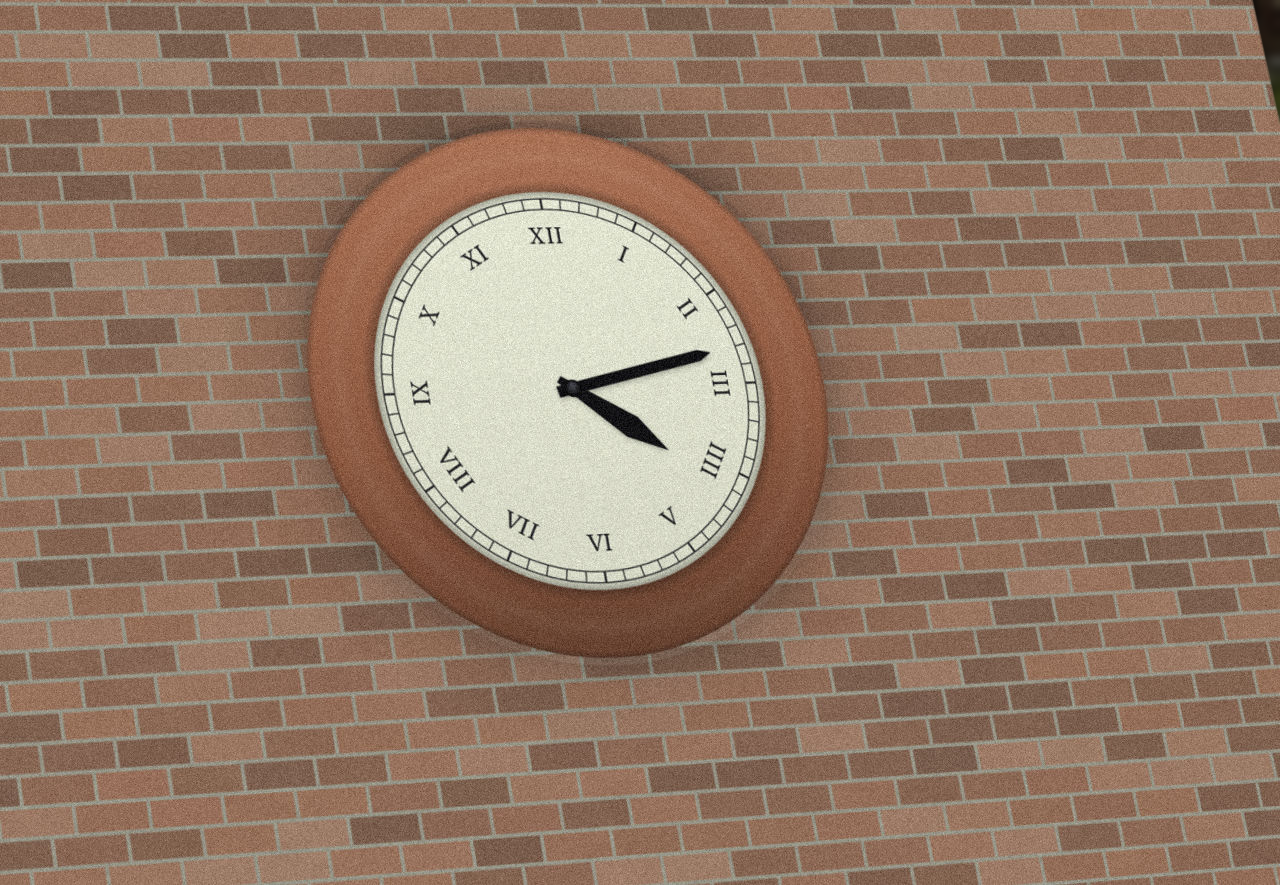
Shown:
**4:13**
